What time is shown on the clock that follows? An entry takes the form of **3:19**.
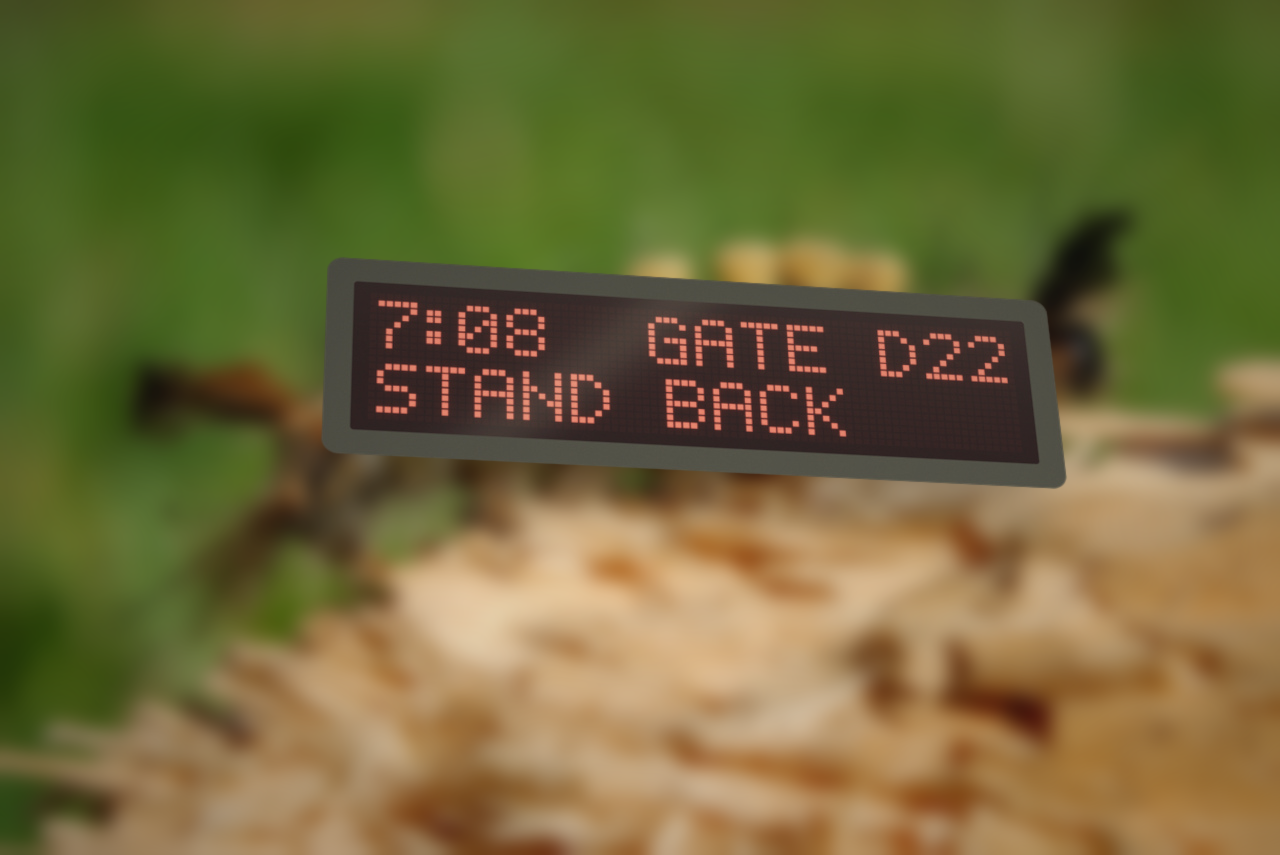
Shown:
**7:08**
